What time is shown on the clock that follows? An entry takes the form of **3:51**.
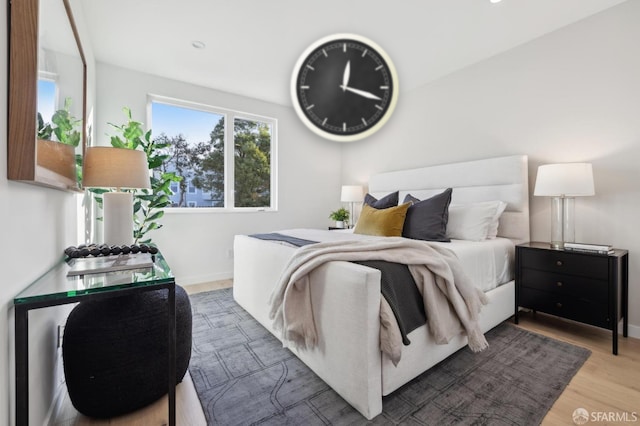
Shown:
**12:18**
